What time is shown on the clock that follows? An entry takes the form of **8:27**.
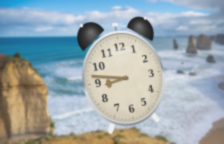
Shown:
**8:47**
